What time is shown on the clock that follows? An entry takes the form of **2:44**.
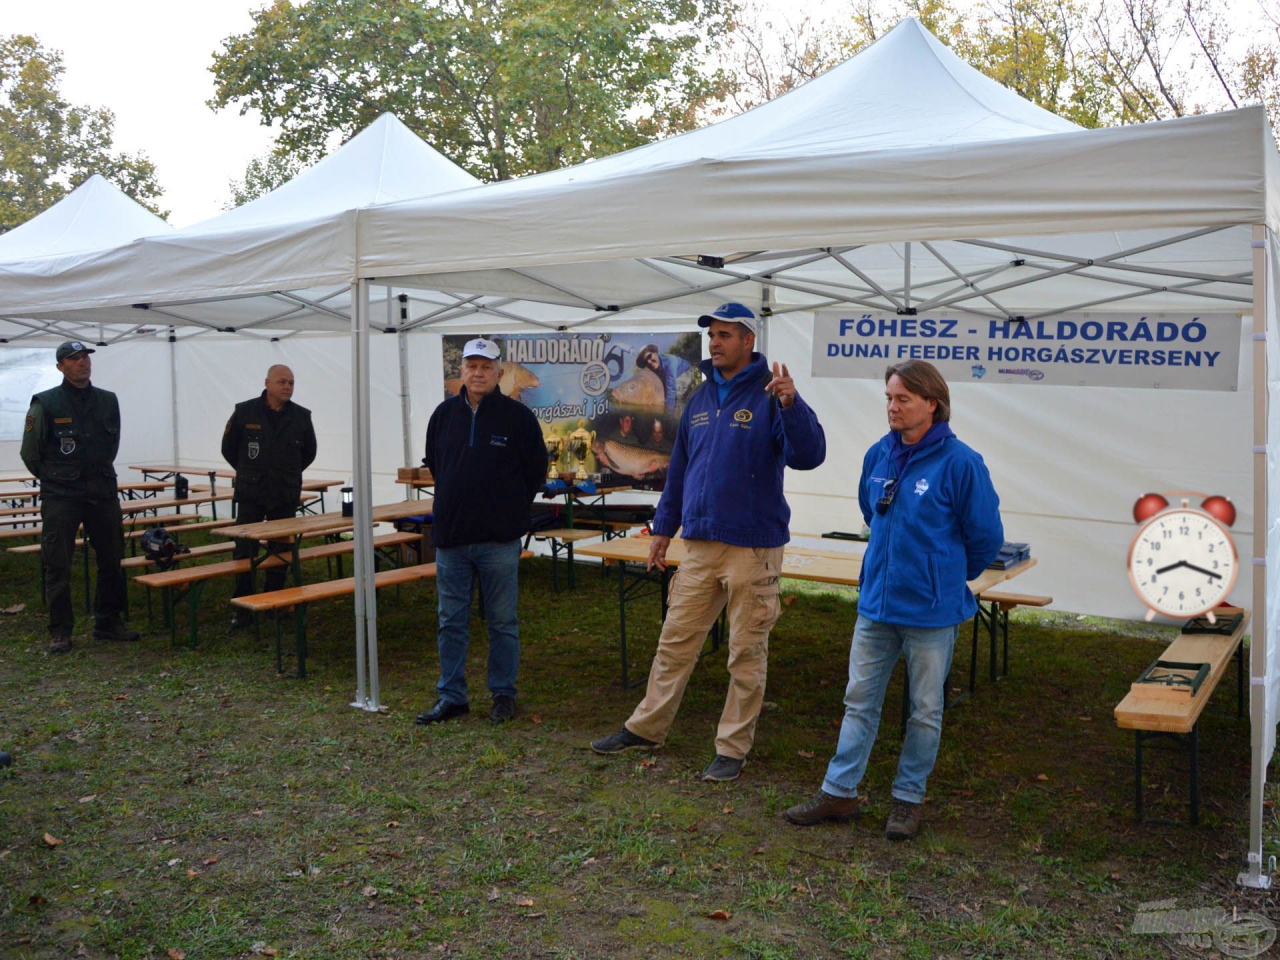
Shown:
**8:18**
